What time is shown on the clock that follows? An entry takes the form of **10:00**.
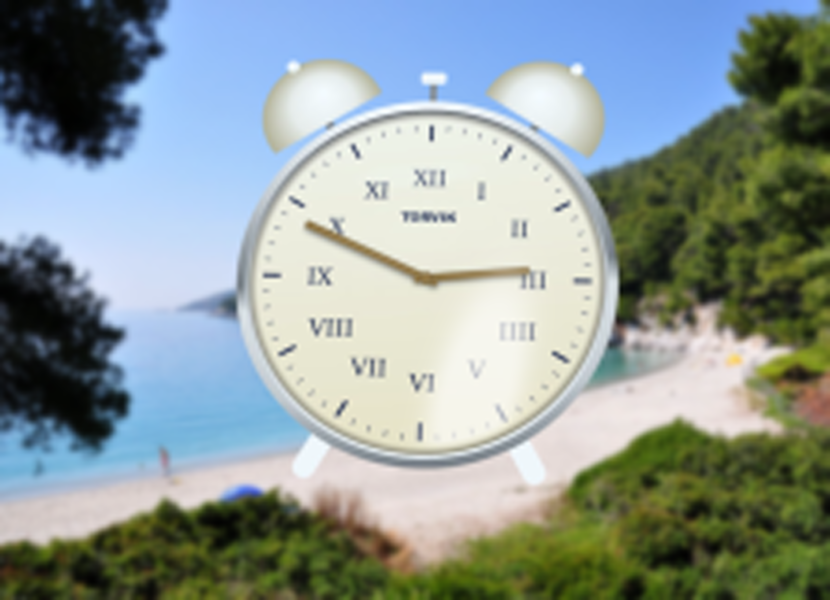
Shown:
**2:49**
